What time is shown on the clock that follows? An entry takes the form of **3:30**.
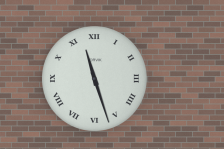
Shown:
**11:27**
